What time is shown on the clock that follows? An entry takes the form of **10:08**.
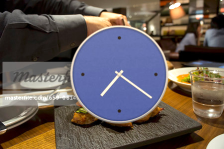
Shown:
**7:21**
